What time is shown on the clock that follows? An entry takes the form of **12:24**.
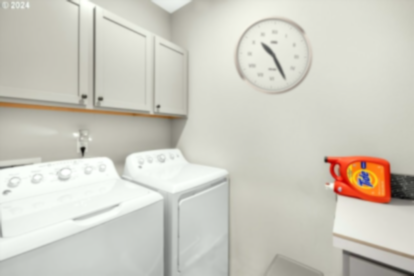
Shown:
**10:25**
